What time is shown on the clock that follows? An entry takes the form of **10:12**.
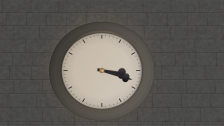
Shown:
**3:18**
